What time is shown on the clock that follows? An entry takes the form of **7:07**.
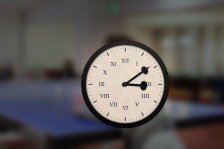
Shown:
**3:09**
